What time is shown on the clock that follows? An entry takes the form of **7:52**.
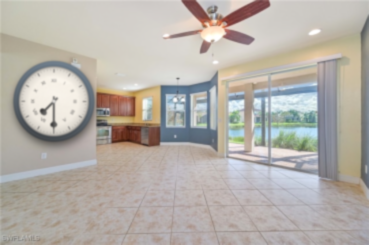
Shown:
**7:30**
